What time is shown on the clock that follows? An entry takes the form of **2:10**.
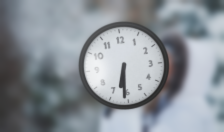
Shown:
**6:31**
